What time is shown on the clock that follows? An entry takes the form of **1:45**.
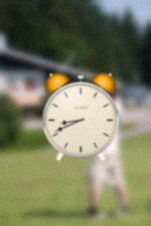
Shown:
**8:41**
